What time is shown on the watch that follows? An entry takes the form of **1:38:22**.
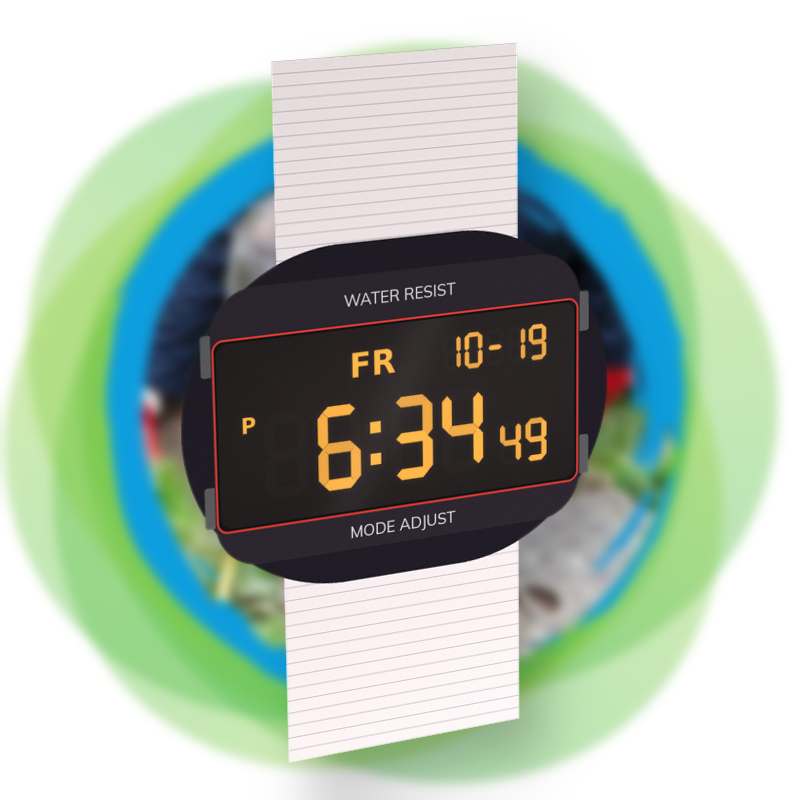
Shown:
**6:34:49**
